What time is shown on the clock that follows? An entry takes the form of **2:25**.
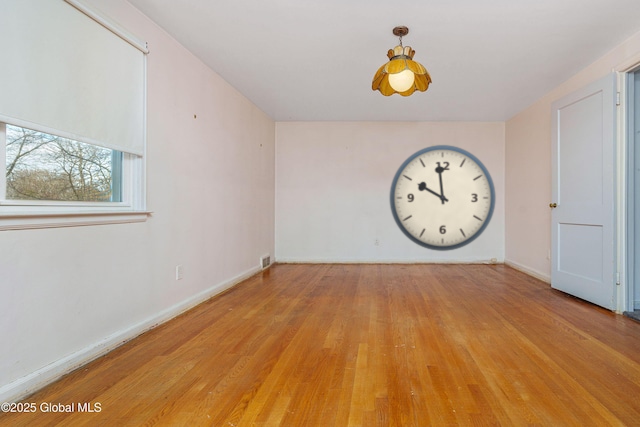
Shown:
**9:59**
